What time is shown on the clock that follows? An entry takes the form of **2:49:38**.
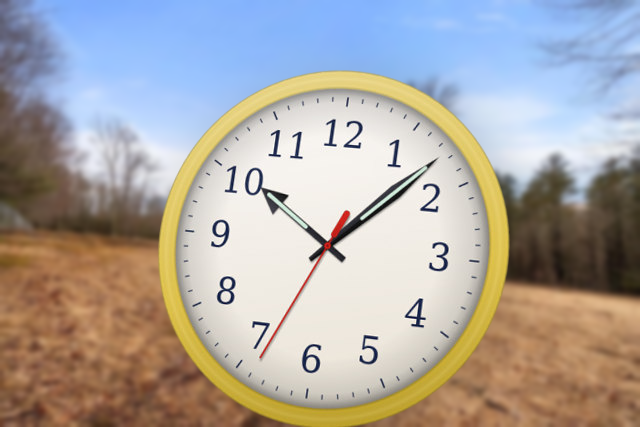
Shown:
**10:07:34**
